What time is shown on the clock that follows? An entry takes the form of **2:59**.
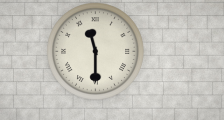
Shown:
**11:30**
